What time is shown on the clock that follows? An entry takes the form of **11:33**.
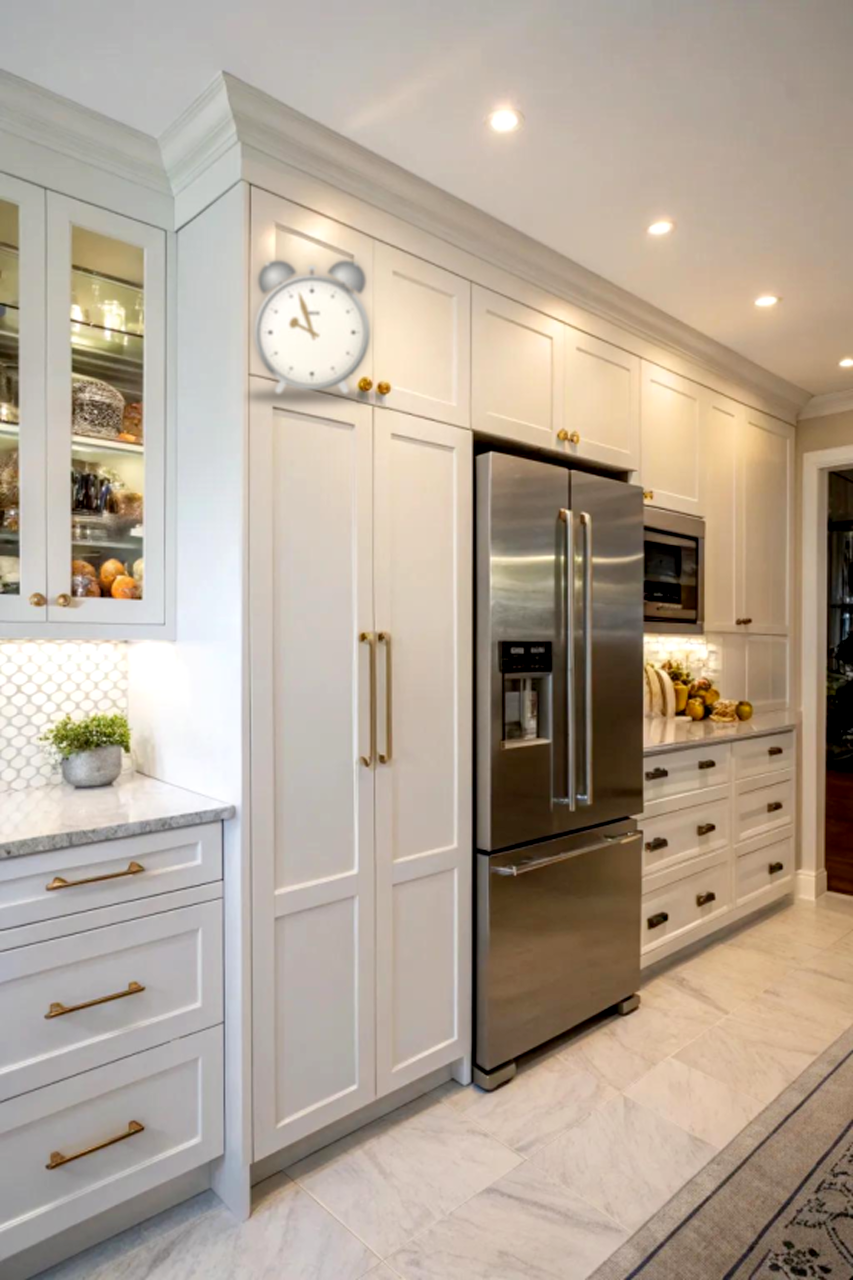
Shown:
**9:57**
